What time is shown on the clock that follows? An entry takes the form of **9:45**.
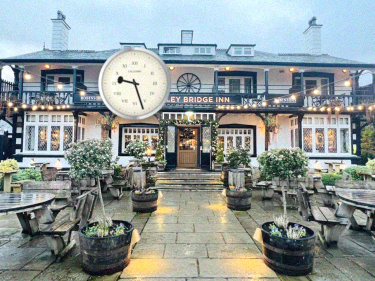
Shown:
**9:27**
